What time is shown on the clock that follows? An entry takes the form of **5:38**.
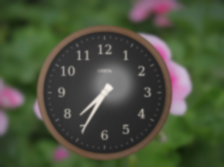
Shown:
**7:35**
